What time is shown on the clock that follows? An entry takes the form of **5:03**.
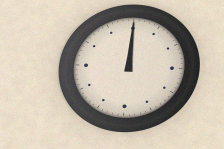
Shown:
**12:00**
